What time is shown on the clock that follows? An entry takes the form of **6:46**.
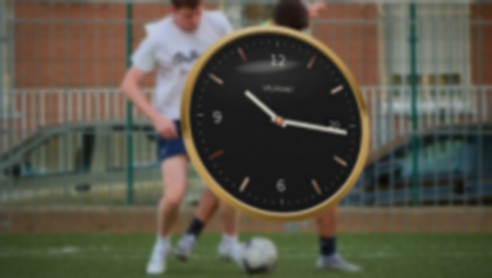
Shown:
**10:16**
